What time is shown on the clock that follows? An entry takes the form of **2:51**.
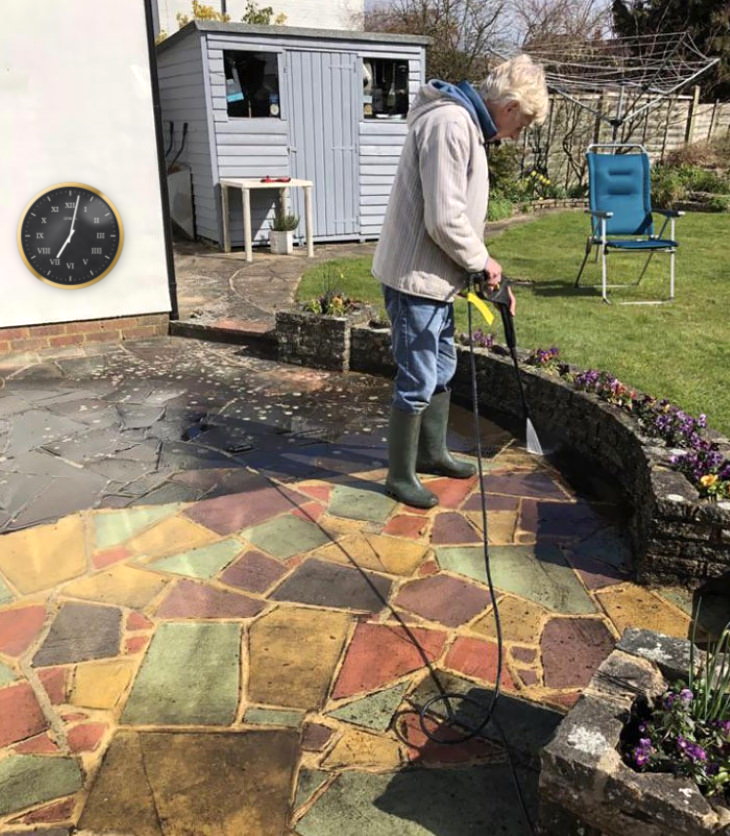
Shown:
**7:02**
